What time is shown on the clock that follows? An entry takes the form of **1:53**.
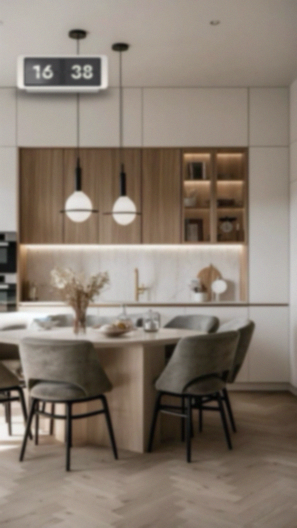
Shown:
**16:38**
